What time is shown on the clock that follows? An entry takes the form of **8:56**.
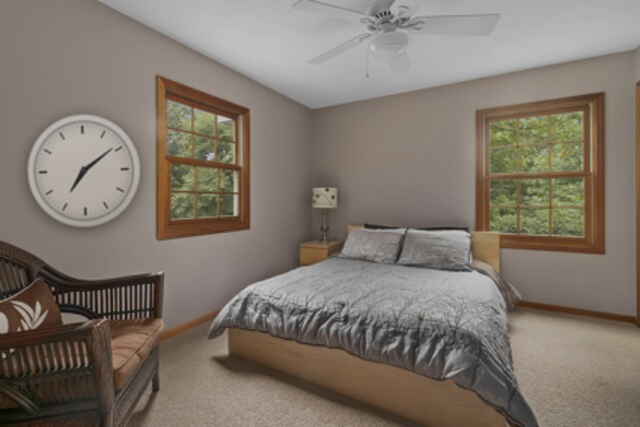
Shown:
**7:09**
